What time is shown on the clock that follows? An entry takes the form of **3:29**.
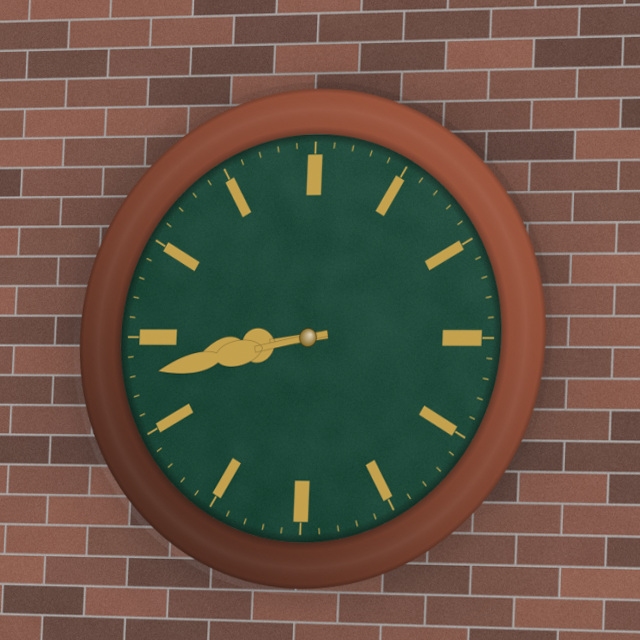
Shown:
**8:43**
